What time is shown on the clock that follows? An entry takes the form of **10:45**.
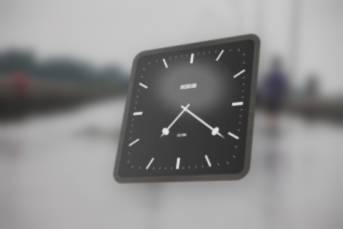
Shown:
**7:21**
